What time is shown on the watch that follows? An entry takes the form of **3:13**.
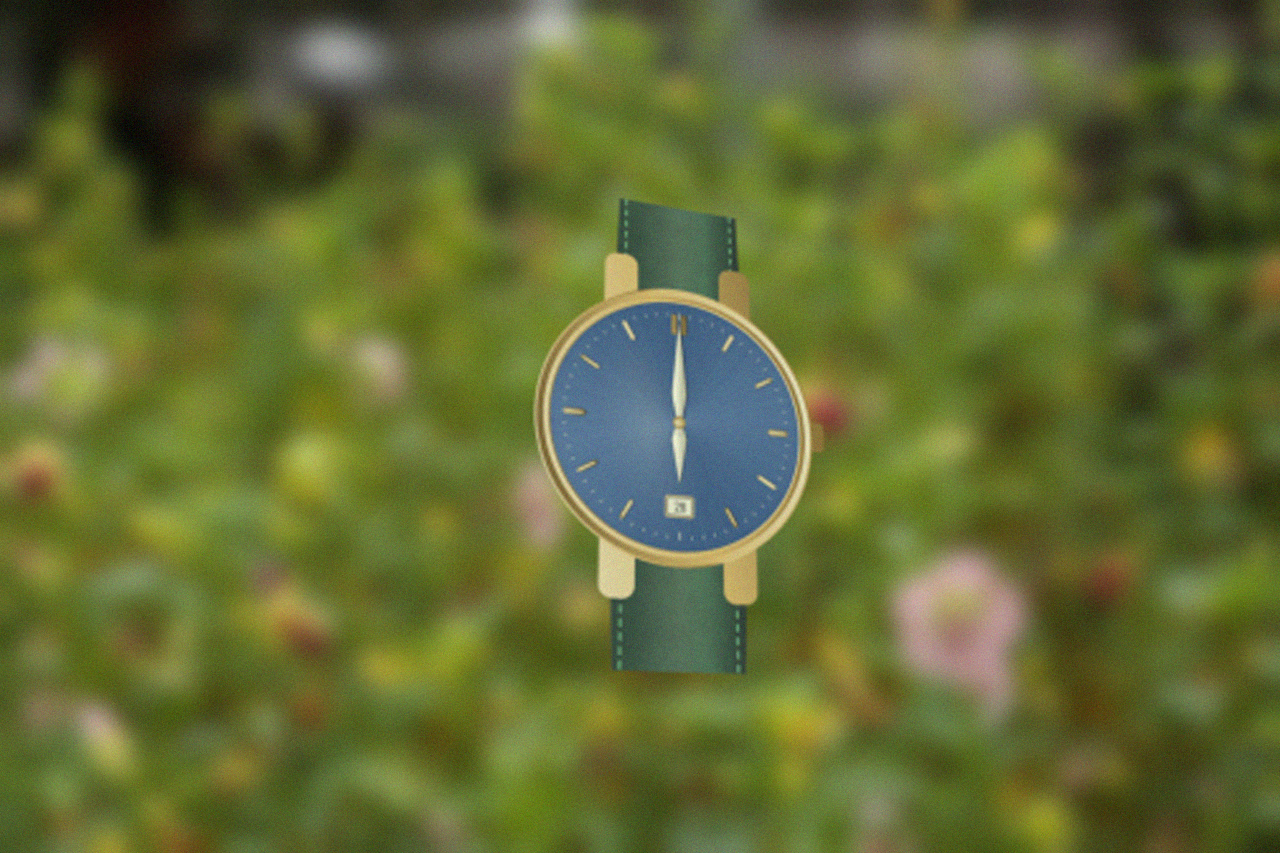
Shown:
**6:00**
